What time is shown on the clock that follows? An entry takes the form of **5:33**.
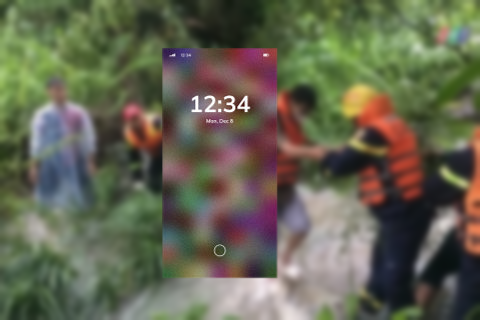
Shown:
**12:34**
